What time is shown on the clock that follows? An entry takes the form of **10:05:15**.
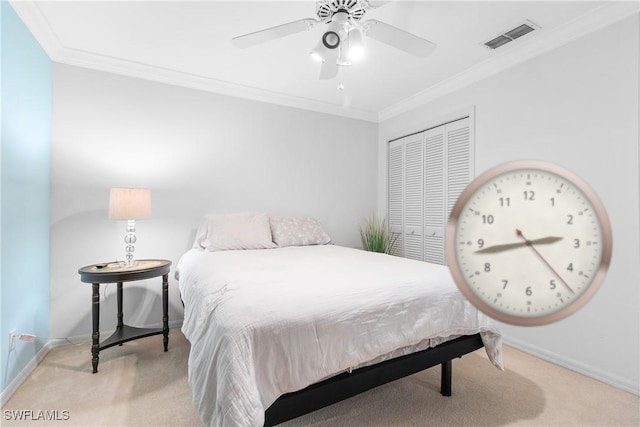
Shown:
**2:43:23**
